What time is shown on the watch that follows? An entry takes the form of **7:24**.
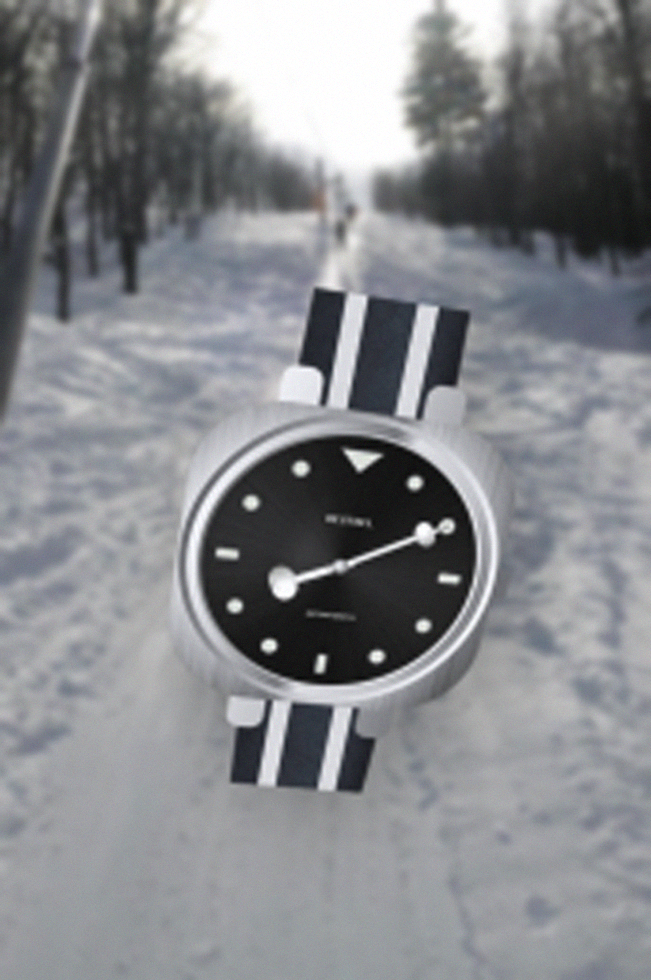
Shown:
**8:10**
